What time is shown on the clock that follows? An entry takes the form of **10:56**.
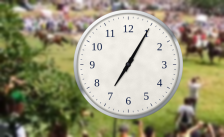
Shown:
**7:05**
